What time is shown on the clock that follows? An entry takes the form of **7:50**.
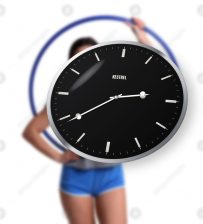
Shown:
**2:39**
